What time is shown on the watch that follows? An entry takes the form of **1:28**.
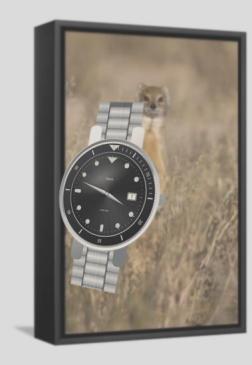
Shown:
**3:48**
